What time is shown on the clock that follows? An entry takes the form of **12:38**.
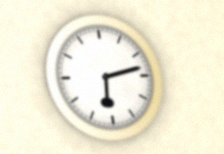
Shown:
**6:13**
